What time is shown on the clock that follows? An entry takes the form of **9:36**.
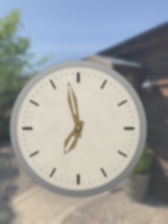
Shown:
**6:58**
